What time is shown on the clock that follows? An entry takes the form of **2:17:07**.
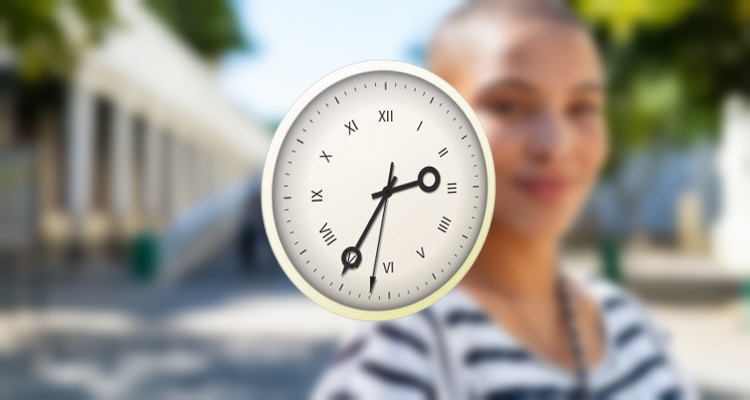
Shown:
**2:35:32**
